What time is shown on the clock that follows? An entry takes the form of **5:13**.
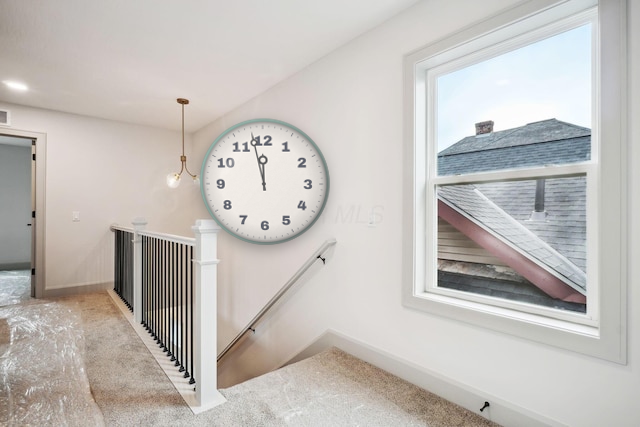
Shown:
**11:58**
